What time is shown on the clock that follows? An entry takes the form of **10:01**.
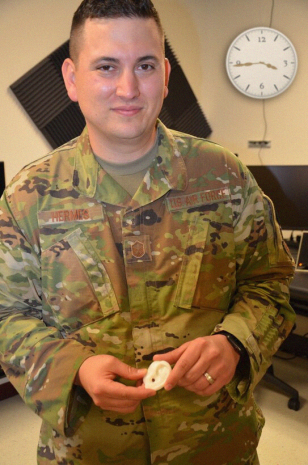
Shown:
**3:44**
